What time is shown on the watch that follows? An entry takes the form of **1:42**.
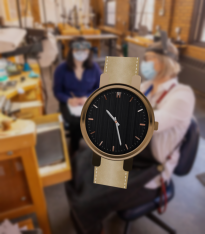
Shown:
**10:27**
